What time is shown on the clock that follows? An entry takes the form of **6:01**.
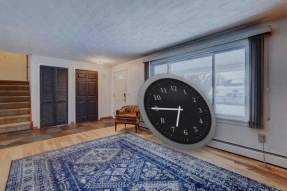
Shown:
**6:45**
